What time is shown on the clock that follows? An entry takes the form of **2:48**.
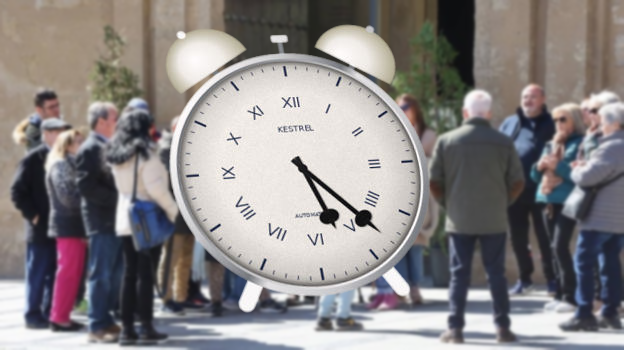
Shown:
**5:23**
